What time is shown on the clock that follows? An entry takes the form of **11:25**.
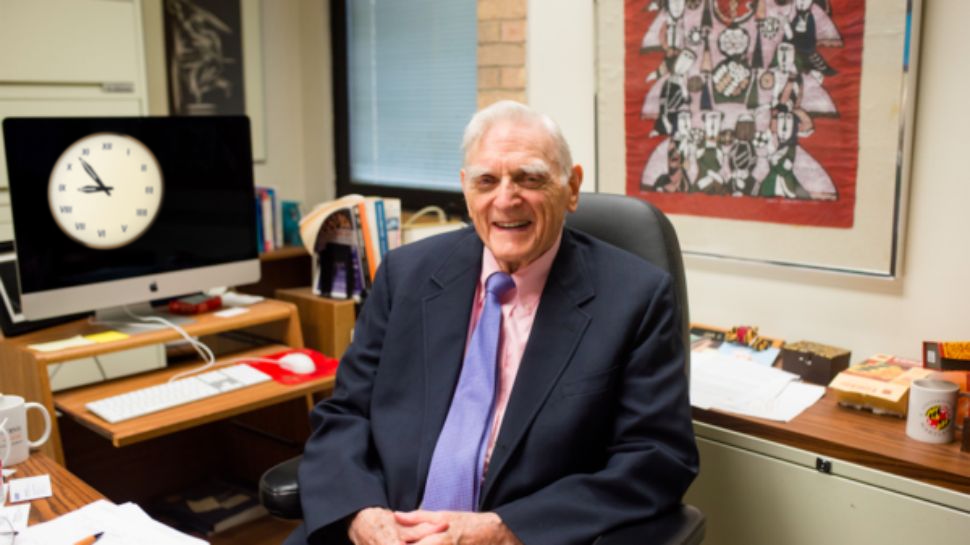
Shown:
**8:53**
